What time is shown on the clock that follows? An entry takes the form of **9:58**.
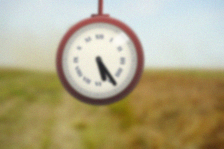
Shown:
**5:24**
